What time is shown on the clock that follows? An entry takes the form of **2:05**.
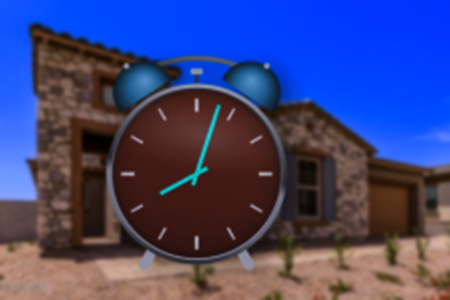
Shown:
**8:03**
